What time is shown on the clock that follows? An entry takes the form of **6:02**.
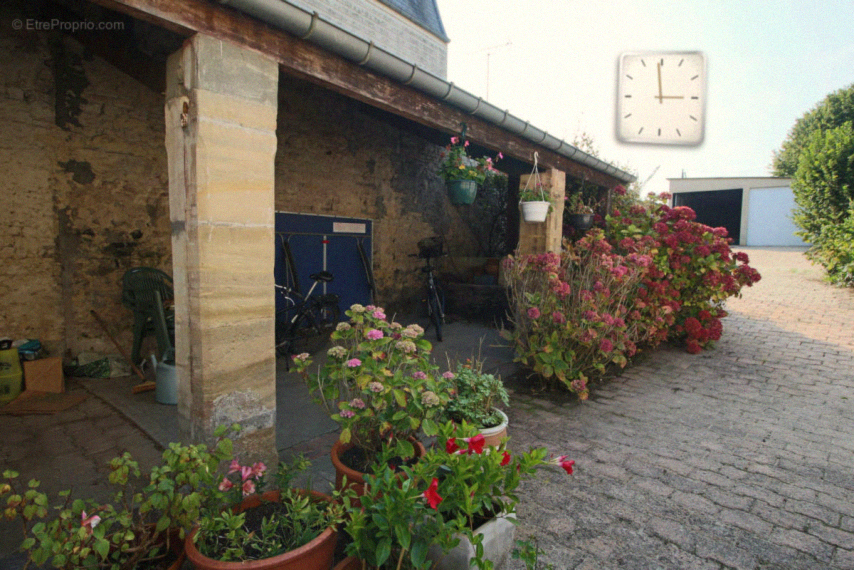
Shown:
**2:59**
